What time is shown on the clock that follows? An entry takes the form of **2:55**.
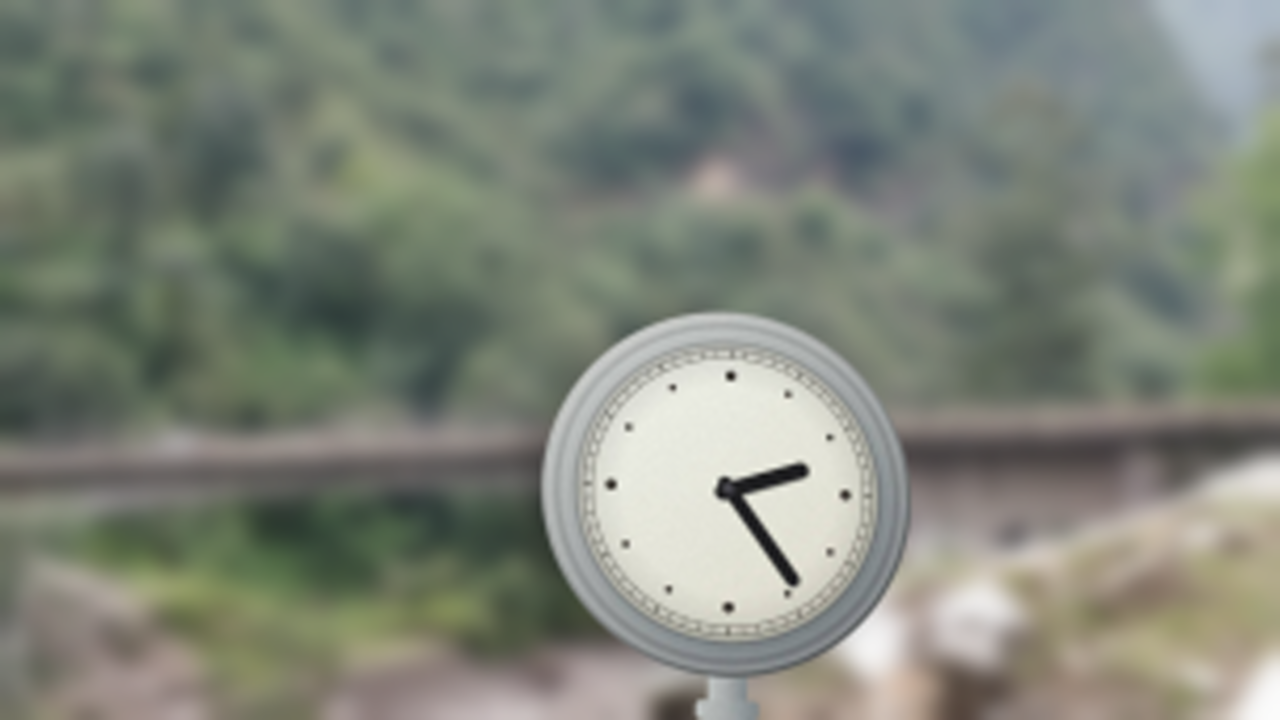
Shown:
**2:24**
